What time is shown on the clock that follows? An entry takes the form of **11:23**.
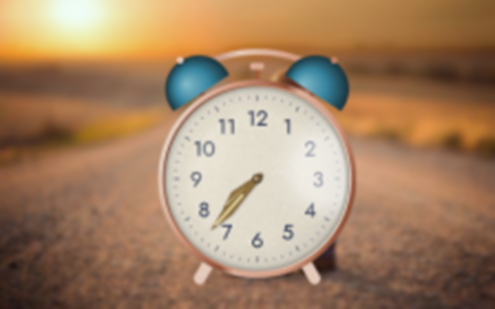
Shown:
**7:37**
